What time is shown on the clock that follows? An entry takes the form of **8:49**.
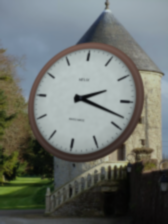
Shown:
**2:18**
